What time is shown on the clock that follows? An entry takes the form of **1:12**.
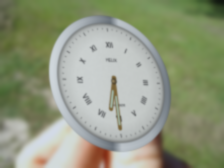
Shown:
**6:30**
